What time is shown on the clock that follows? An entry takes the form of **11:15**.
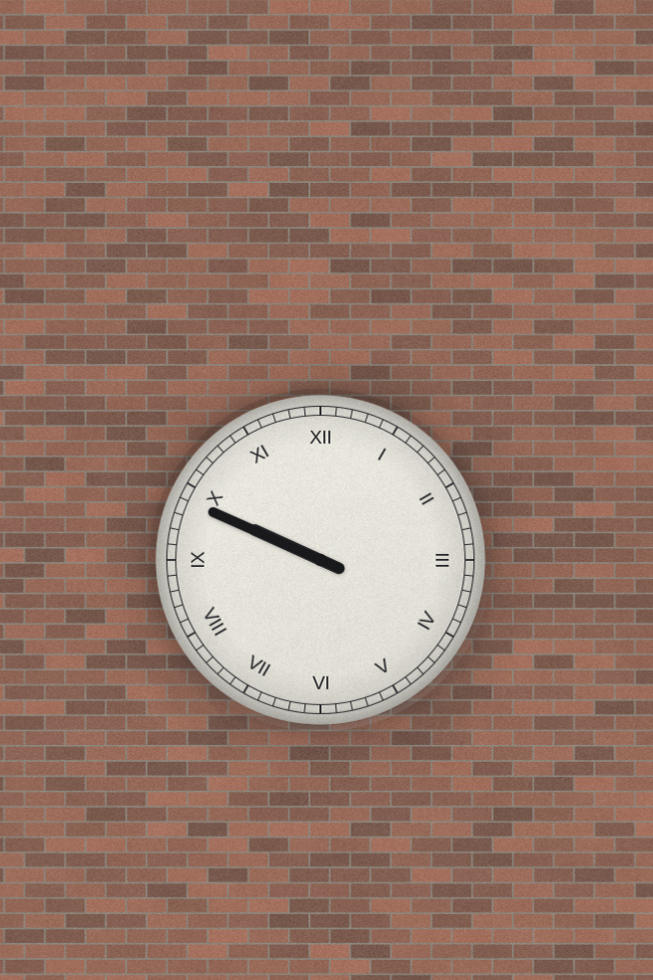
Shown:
**9:49**
